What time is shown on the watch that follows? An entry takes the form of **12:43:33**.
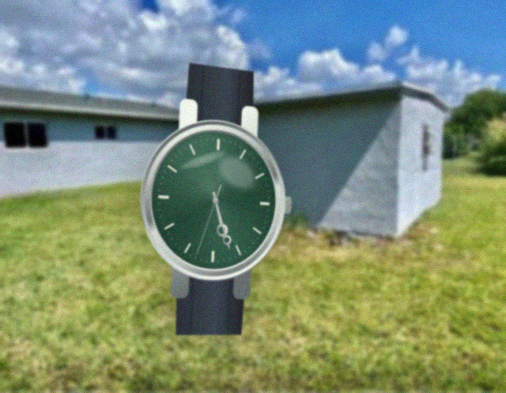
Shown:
**5:26:33**
